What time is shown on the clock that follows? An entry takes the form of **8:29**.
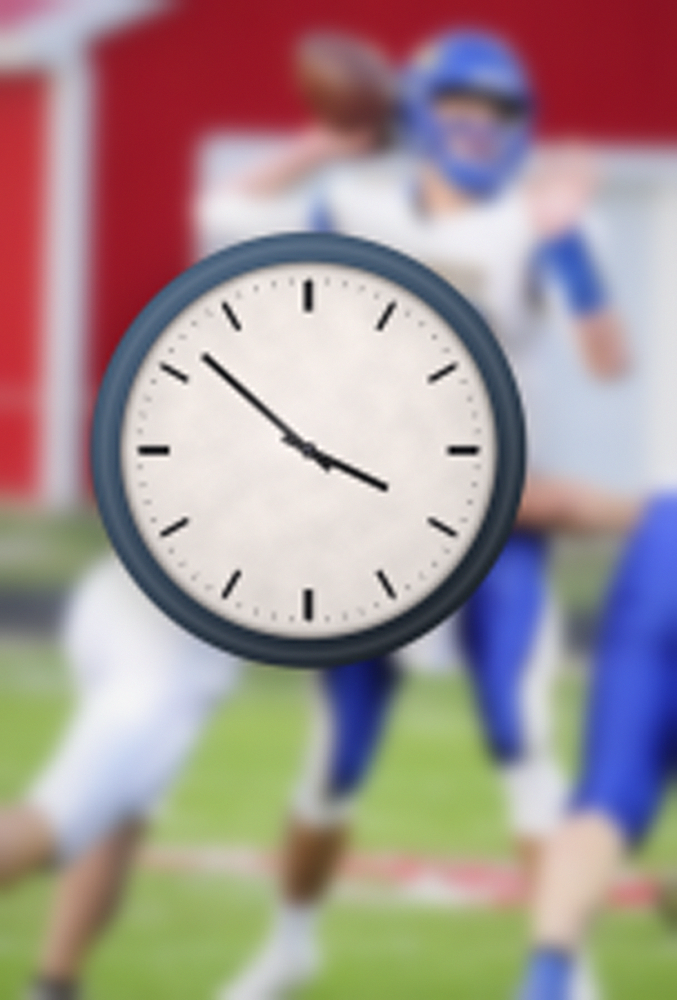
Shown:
**3:52**
